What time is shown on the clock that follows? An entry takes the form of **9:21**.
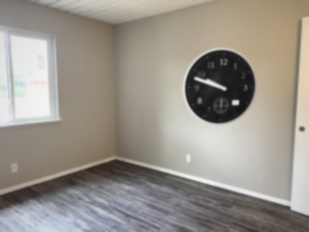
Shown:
**9:48**
